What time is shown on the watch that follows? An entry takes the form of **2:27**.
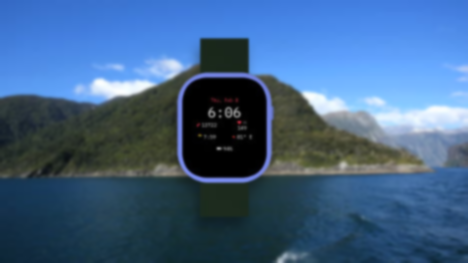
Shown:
**6:06**
